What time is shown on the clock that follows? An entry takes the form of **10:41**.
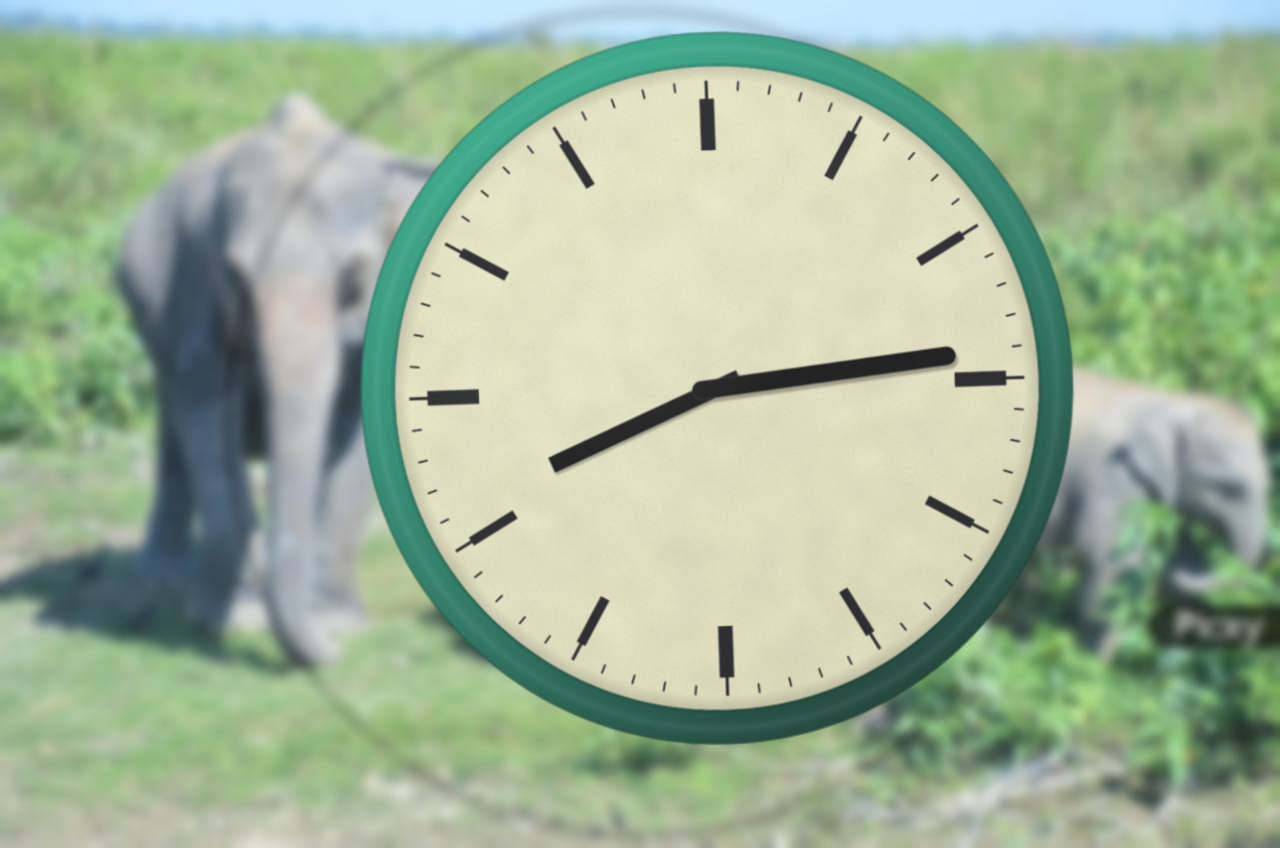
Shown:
**8:14**
